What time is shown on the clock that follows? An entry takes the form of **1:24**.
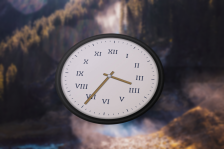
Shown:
**3:35**
